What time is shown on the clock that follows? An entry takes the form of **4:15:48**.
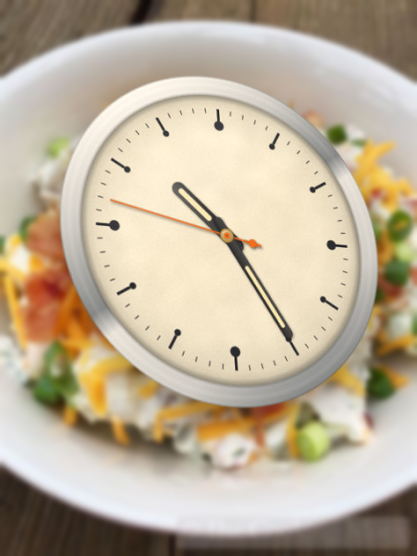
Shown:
**10:24:47**
